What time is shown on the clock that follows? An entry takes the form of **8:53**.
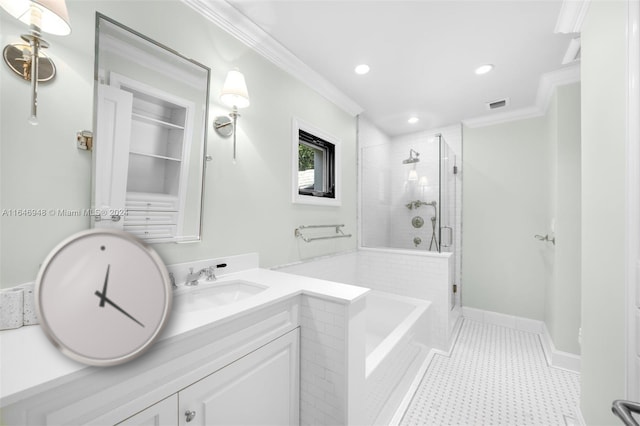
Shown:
**12:21**
